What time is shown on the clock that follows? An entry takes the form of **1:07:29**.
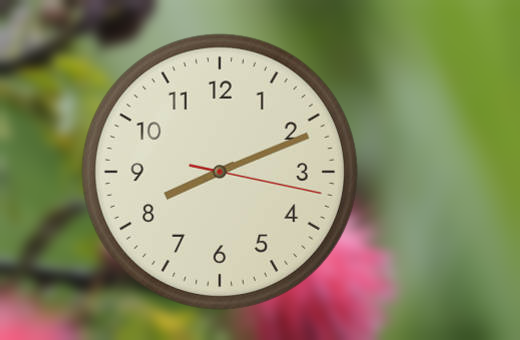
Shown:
**8:11:17**
